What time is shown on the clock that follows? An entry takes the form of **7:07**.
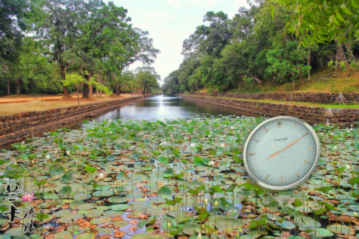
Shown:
**8:10**
